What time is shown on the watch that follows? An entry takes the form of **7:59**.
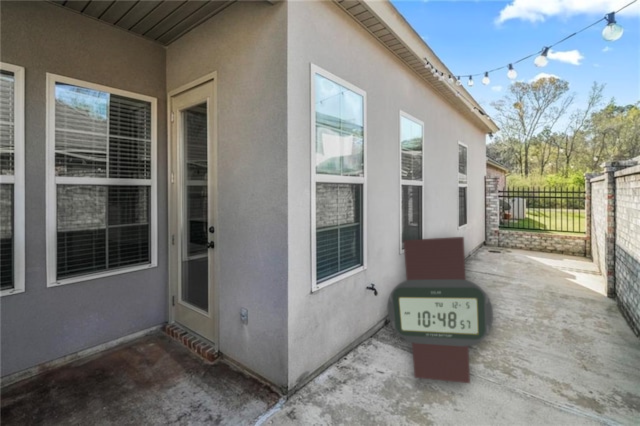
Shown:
**10:48**
